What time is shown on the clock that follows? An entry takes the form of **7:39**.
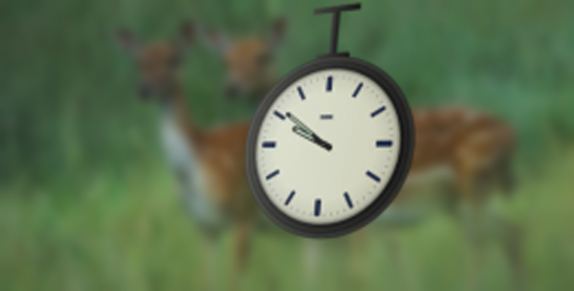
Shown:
**9:51**
